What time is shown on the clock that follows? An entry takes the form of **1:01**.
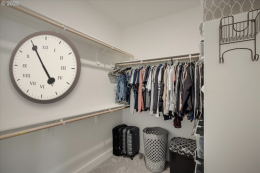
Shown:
**4:55**
